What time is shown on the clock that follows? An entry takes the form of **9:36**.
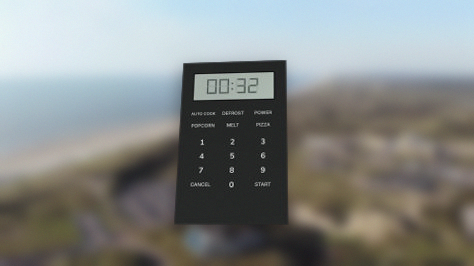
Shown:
**0:32**
